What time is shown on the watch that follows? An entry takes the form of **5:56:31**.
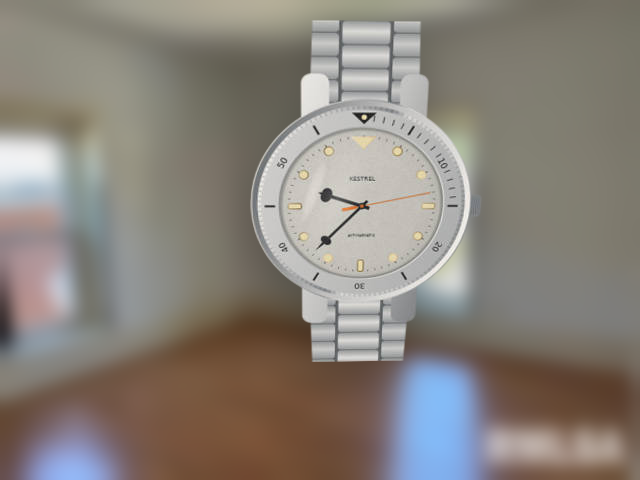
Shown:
**9:37:13**
